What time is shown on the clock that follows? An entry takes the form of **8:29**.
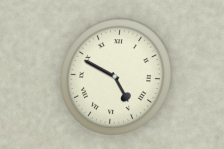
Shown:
**4:49**
